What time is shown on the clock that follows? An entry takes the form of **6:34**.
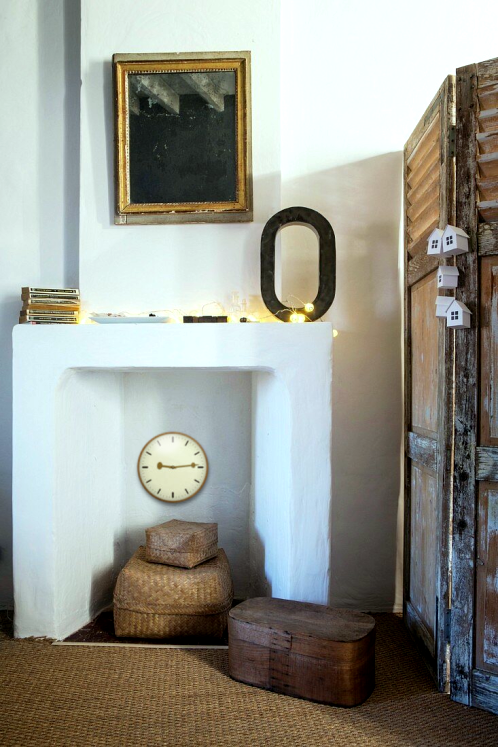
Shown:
**9:14**
